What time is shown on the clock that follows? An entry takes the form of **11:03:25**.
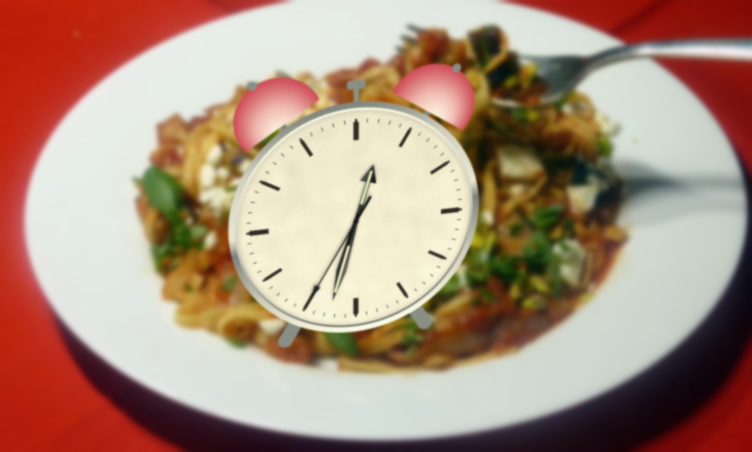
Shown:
**12:32:35**
